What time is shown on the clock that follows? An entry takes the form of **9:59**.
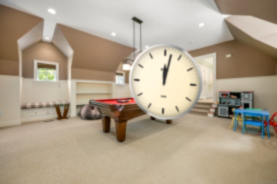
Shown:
**12:02**
